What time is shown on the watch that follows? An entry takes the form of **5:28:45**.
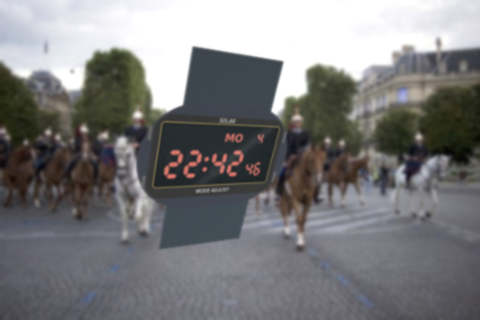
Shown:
**22:42:46**
